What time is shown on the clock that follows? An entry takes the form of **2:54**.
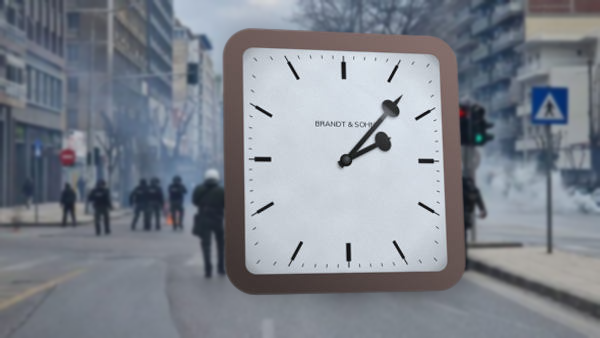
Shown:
**2:07**
